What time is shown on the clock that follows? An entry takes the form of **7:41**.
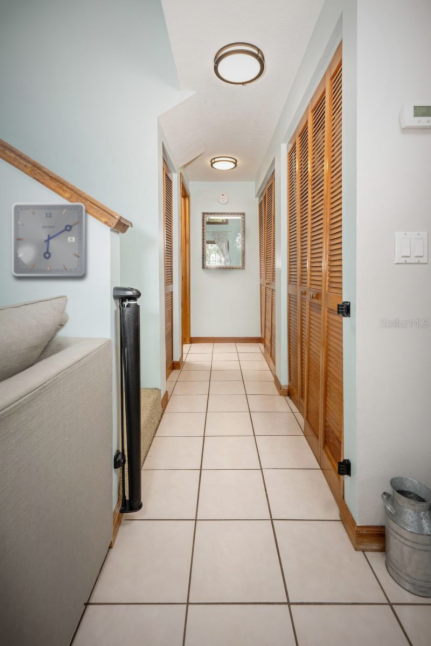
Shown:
**6:10**
